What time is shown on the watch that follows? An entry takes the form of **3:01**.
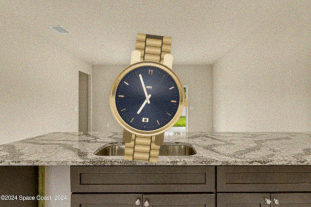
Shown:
**6:56**
